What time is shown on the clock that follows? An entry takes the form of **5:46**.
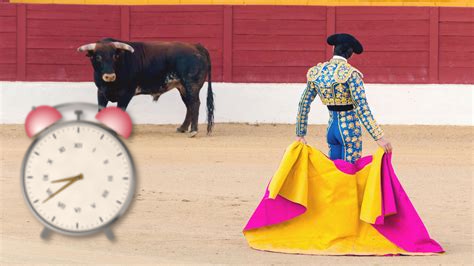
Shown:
**8:39**
